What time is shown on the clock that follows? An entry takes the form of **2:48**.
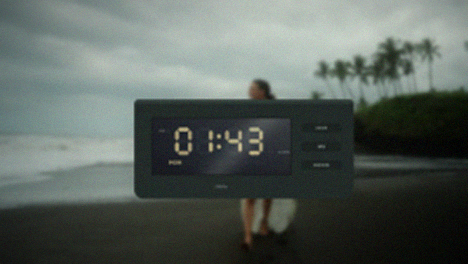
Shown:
**1:43**
